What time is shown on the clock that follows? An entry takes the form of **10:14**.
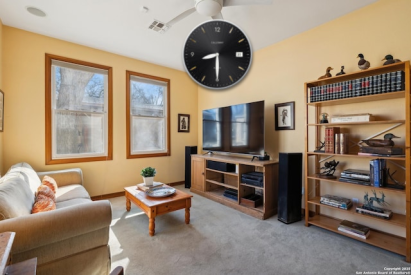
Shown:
**8:30**
